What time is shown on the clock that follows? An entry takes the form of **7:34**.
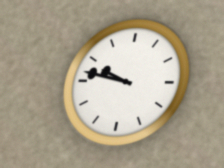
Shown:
**9:47**
